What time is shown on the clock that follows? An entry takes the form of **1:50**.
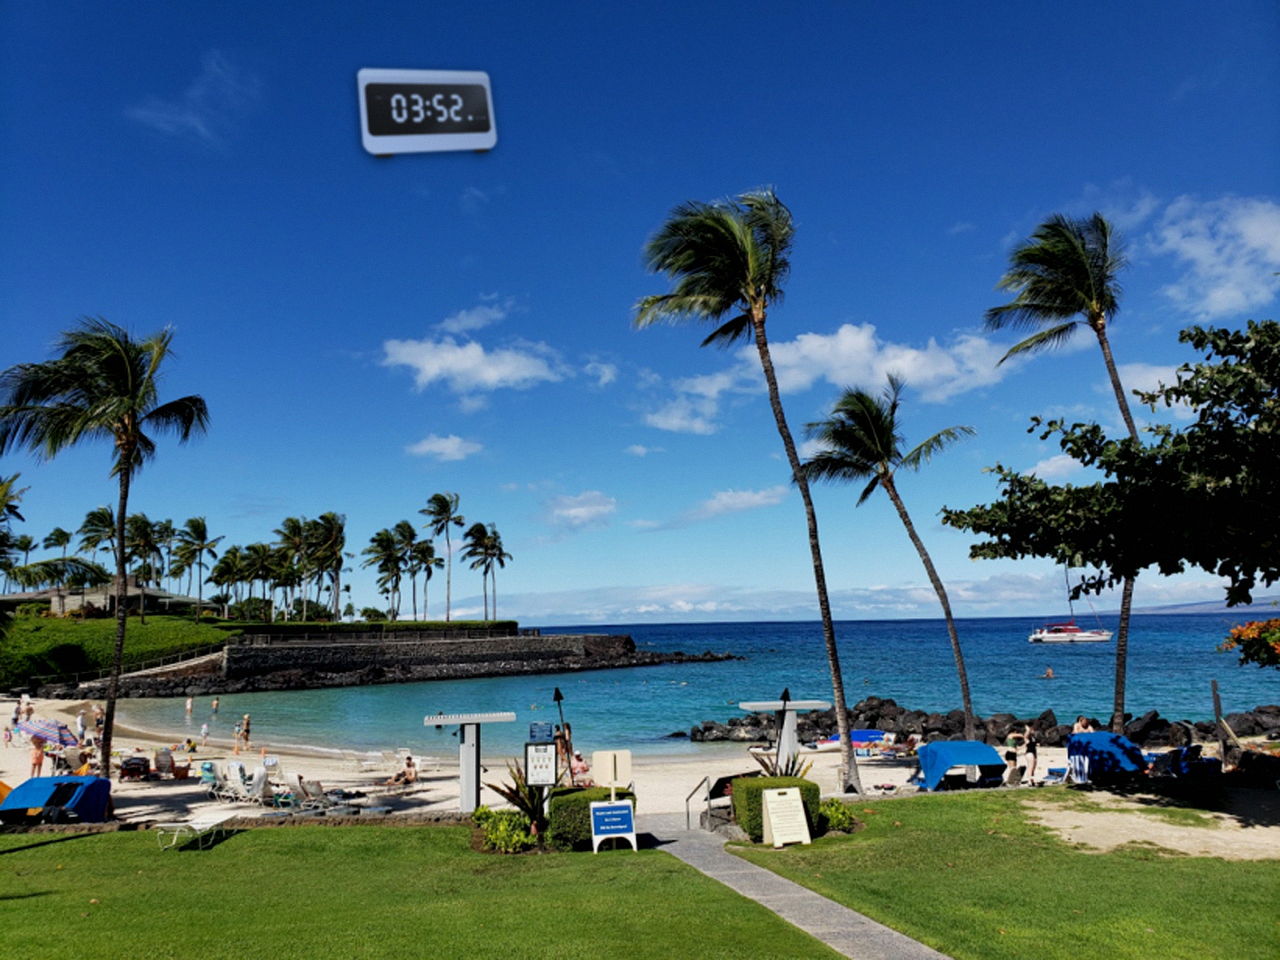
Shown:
**3:52**
